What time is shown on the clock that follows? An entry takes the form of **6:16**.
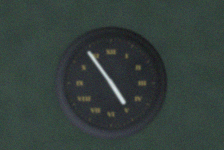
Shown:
**4:54**
